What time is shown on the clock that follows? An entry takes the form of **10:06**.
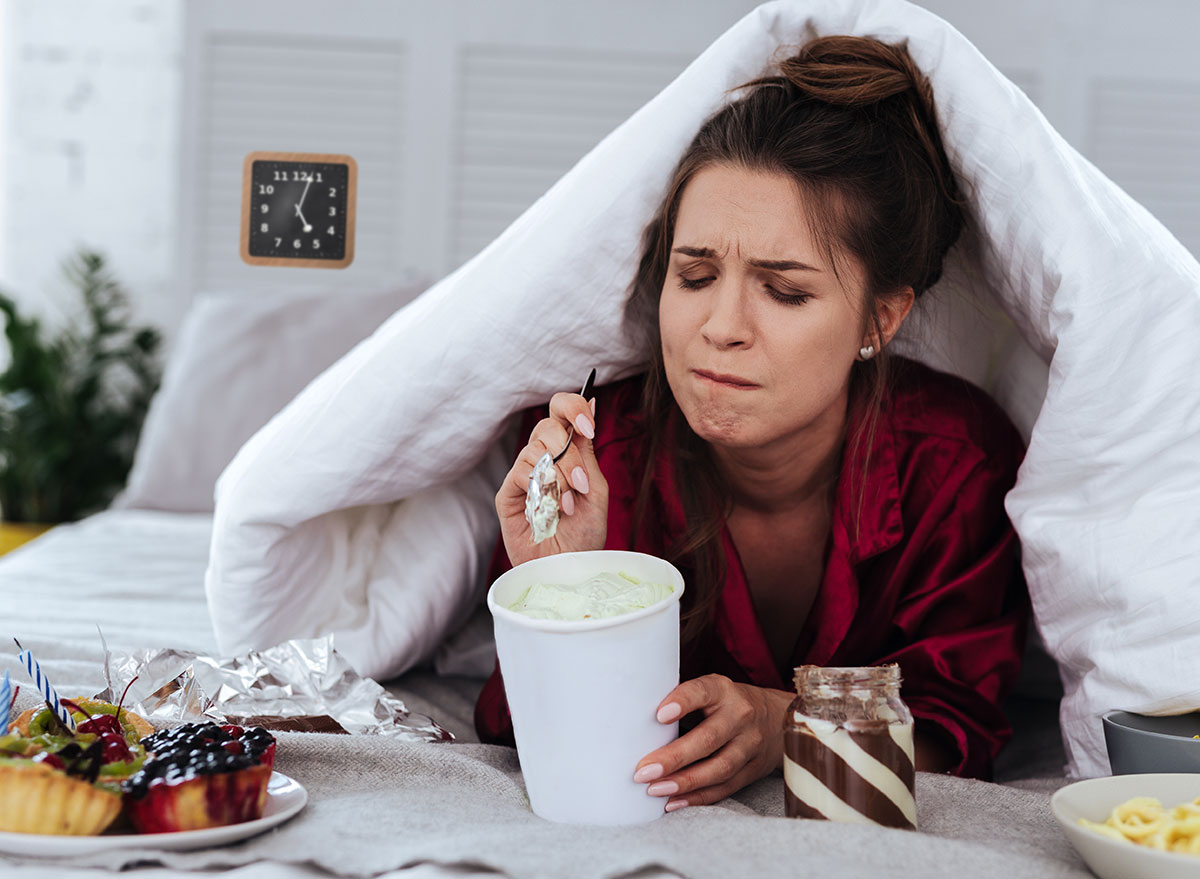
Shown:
**5:03**
